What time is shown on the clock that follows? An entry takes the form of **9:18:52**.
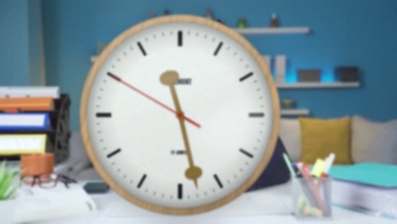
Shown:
**11:27:50**
